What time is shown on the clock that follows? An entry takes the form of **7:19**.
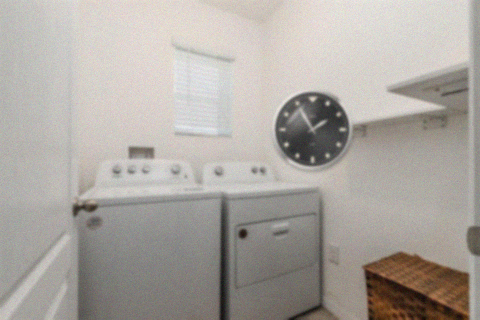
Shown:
**1:55**
